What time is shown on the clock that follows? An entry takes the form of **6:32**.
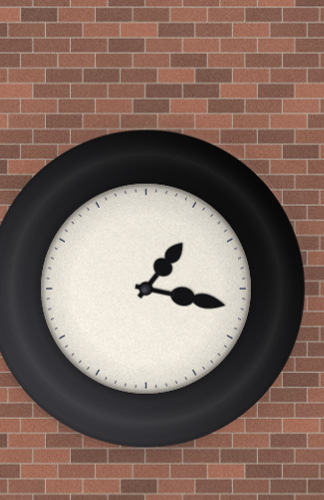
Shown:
**1:17**
